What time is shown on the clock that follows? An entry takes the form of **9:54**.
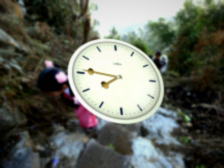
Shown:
**7:46**
